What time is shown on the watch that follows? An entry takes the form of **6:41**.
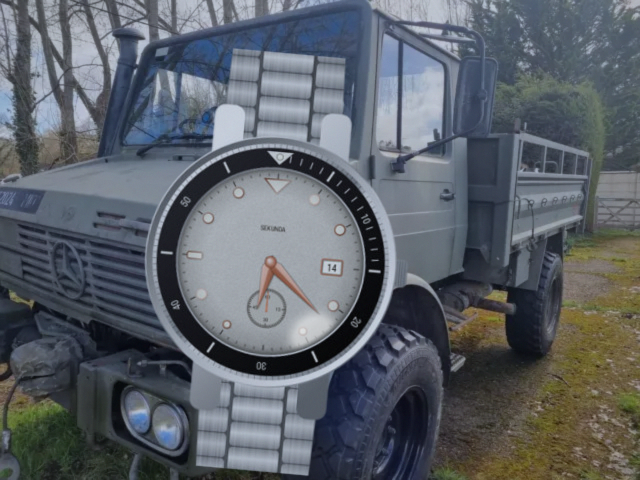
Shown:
**6:22**
